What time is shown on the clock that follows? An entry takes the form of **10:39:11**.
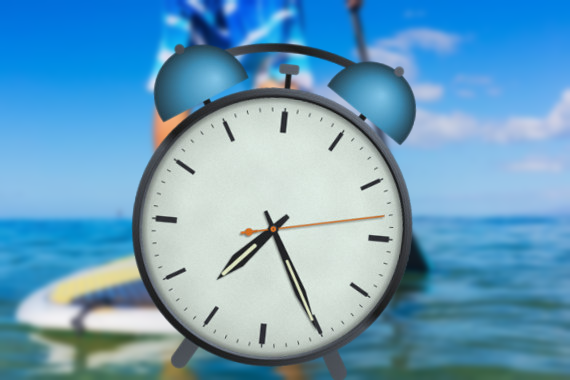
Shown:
**7:25:13**
